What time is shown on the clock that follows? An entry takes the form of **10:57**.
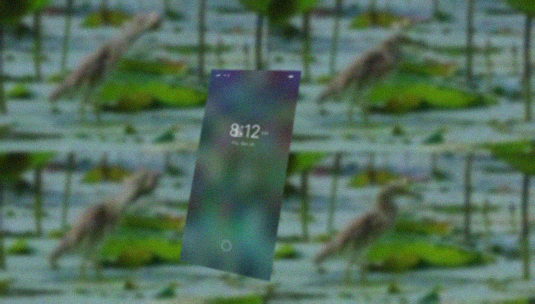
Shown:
**8:12**
